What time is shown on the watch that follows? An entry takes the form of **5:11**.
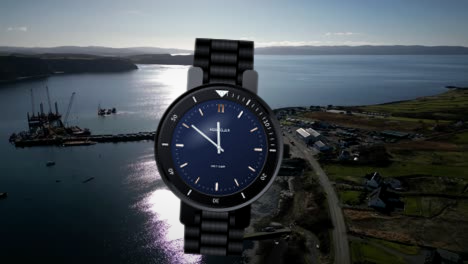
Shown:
**11:51**
